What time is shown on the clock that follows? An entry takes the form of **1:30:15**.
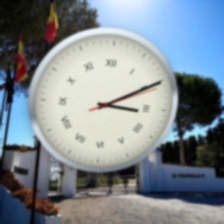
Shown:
**3:10:11**
